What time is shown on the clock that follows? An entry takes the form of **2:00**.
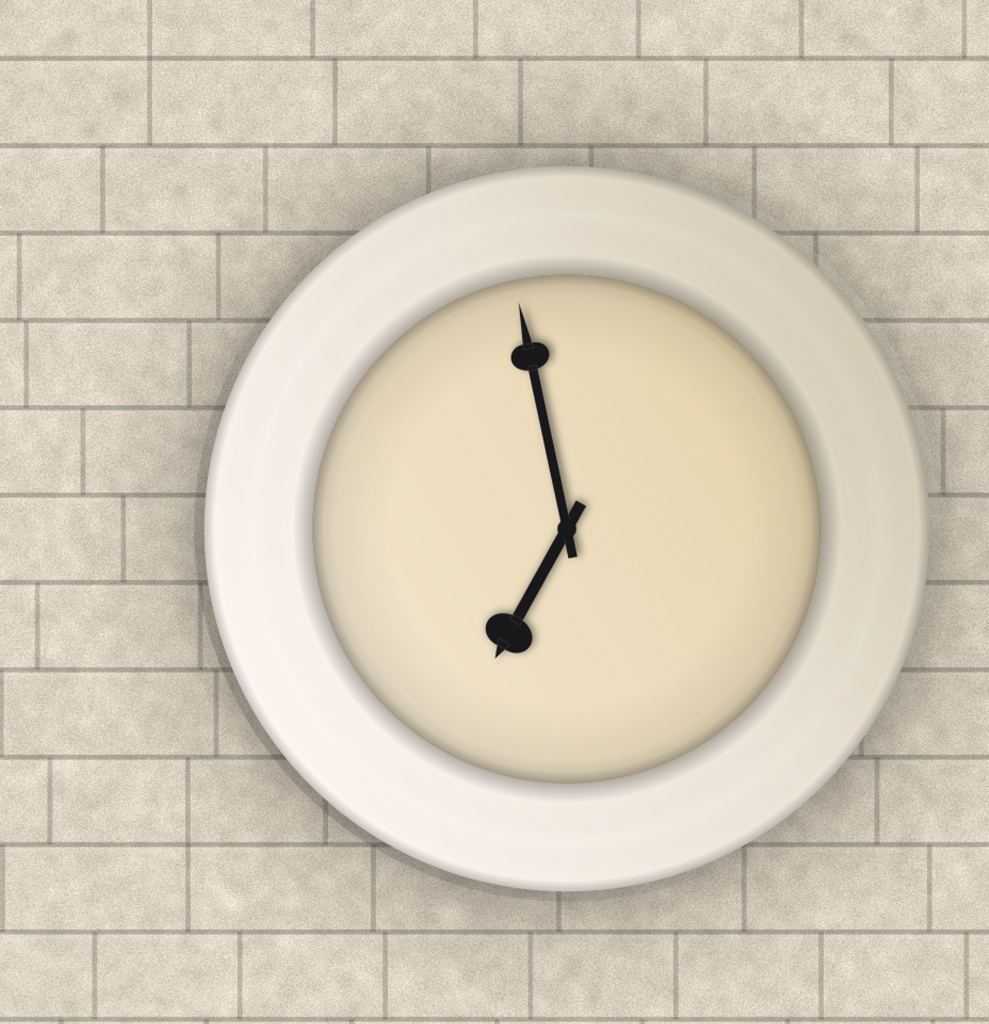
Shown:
**6:58**
